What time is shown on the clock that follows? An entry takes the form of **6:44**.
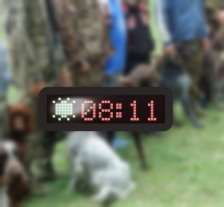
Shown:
**8:11**
